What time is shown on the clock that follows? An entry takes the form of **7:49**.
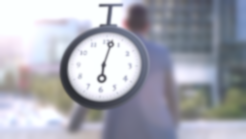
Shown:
**6:02**
